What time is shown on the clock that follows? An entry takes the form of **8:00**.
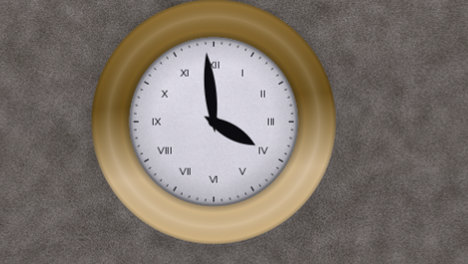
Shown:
**3:59**
